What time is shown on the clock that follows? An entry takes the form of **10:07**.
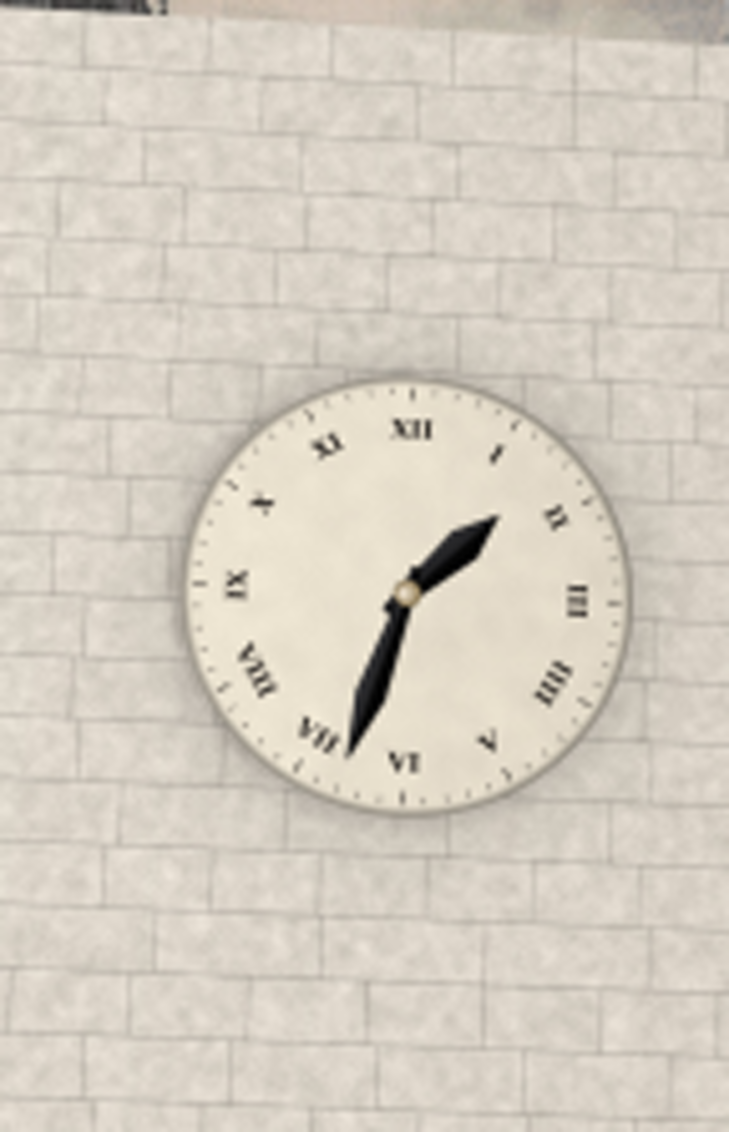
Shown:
**1:33**
